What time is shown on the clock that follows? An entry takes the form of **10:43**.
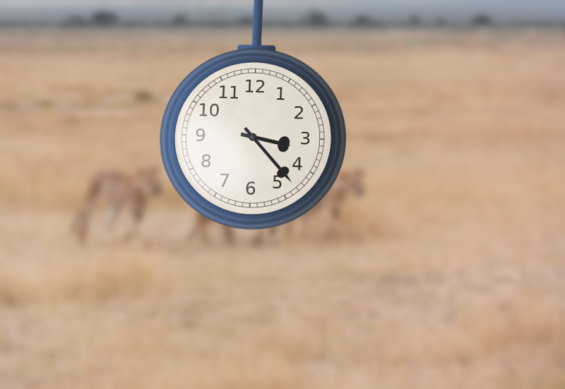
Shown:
**3:23**
